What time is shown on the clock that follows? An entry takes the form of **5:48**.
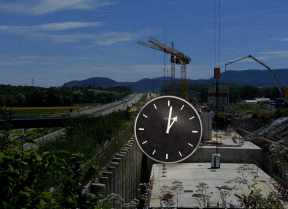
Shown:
**1:01**
